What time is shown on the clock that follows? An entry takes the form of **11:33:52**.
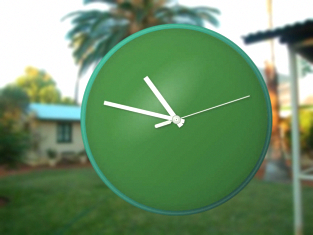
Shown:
**10:47:12**
